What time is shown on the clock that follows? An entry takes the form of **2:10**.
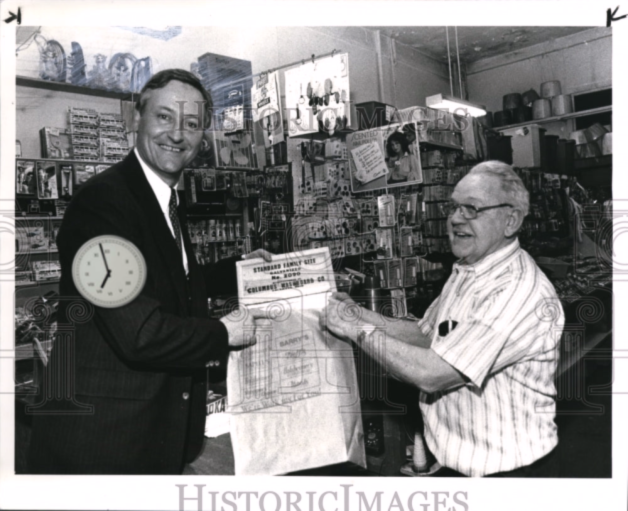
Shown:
**6:58**
